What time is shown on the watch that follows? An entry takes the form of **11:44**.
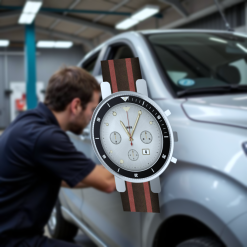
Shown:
**11:05**
